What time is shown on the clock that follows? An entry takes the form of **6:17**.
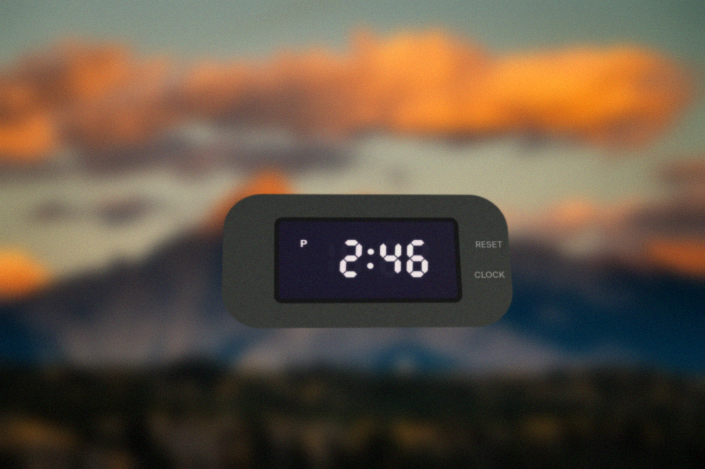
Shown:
**2:46**
